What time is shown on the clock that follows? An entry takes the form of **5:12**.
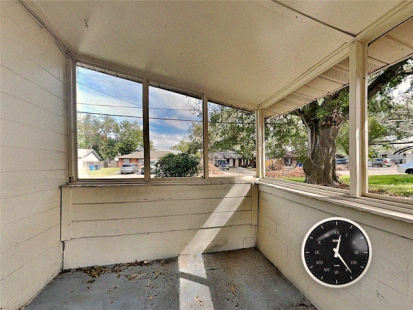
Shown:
**12:24**
